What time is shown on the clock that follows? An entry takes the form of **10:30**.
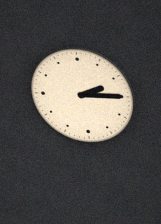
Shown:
**2:15**
